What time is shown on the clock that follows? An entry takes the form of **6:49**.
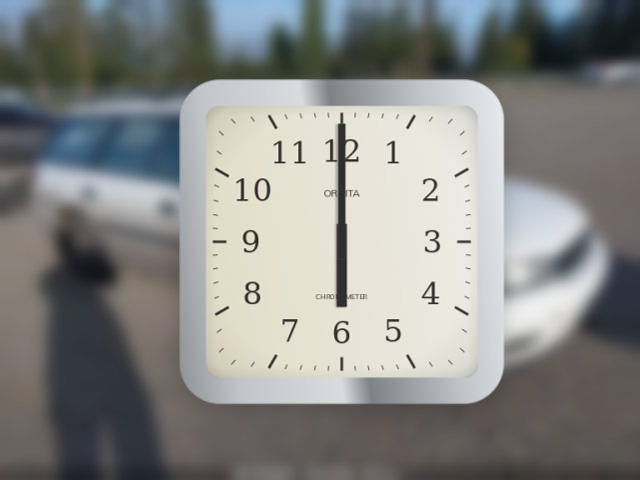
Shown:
**6:00**
